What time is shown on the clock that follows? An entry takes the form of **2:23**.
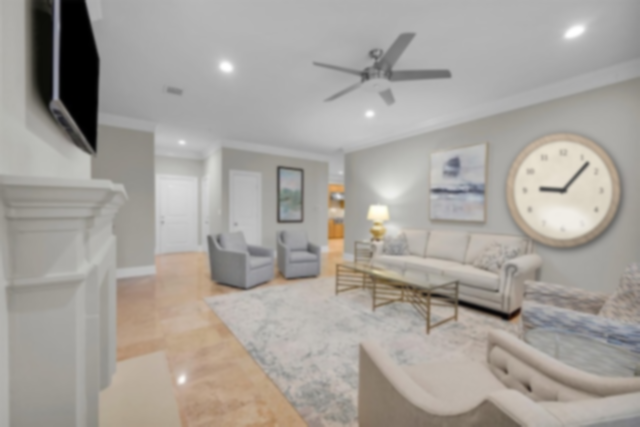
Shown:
**9:07**
